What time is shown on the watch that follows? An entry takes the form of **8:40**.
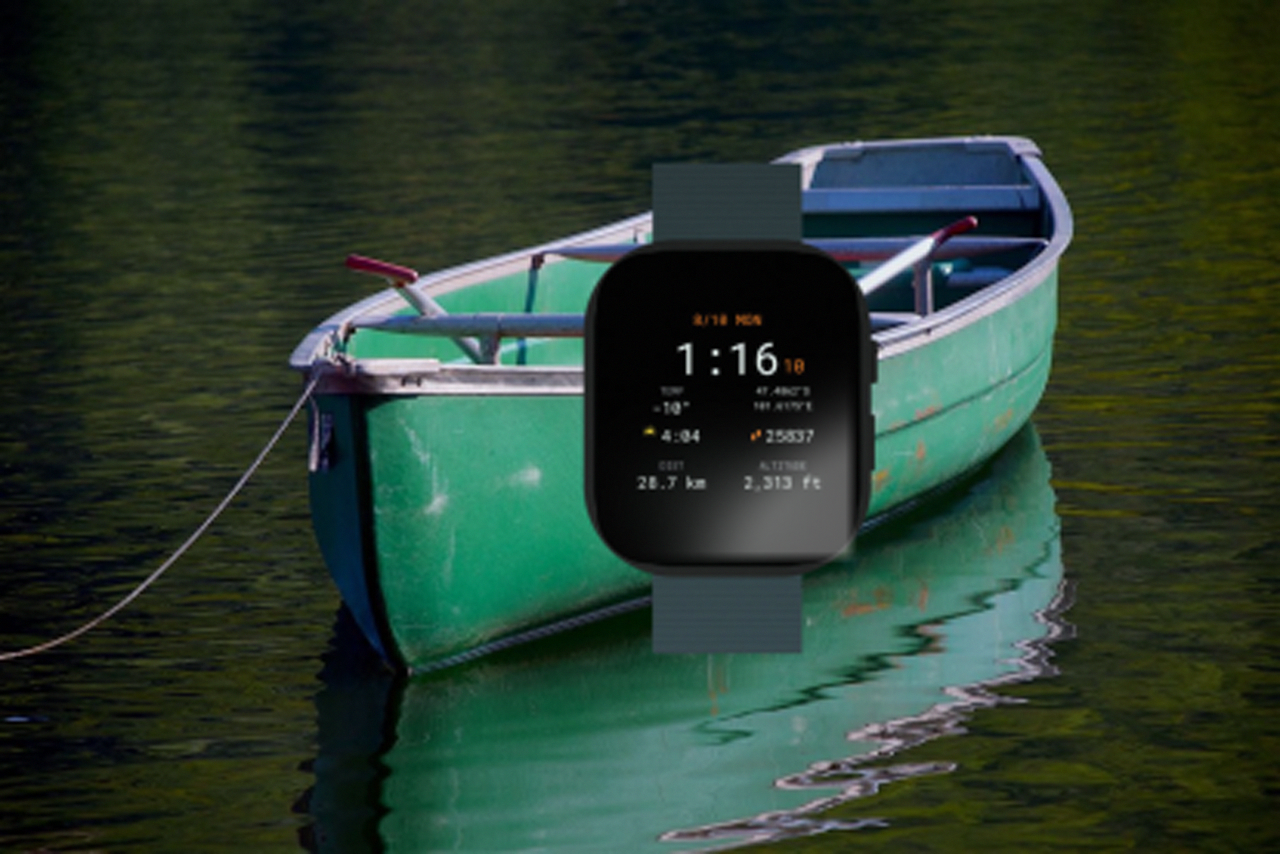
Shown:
**1:16**
